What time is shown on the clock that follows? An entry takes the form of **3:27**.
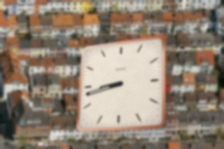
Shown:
**8:43**
